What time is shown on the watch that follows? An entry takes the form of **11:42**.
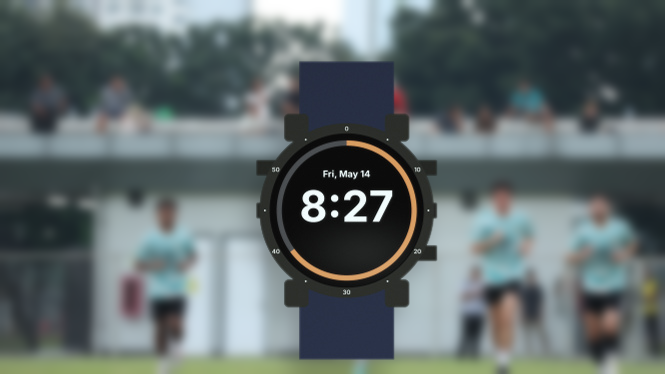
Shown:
**8:27**
